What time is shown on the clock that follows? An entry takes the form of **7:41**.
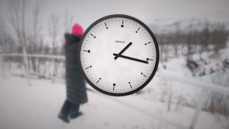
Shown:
**1:16**
